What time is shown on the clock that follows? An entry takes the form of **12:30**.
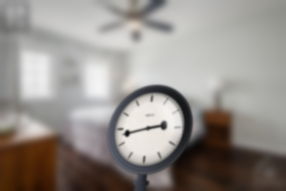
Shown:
**2:43**
